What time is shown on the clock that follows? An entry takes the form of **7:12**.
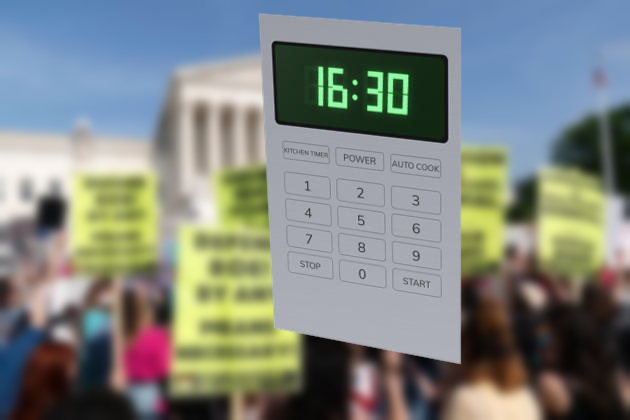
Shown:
**16:30**
